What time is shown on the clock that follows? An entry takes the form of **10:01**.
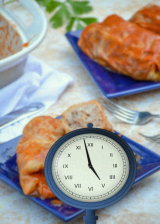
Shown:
**4:58**
